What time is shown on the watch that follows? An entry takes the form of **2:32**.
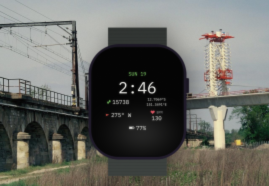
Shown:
**2:46**
